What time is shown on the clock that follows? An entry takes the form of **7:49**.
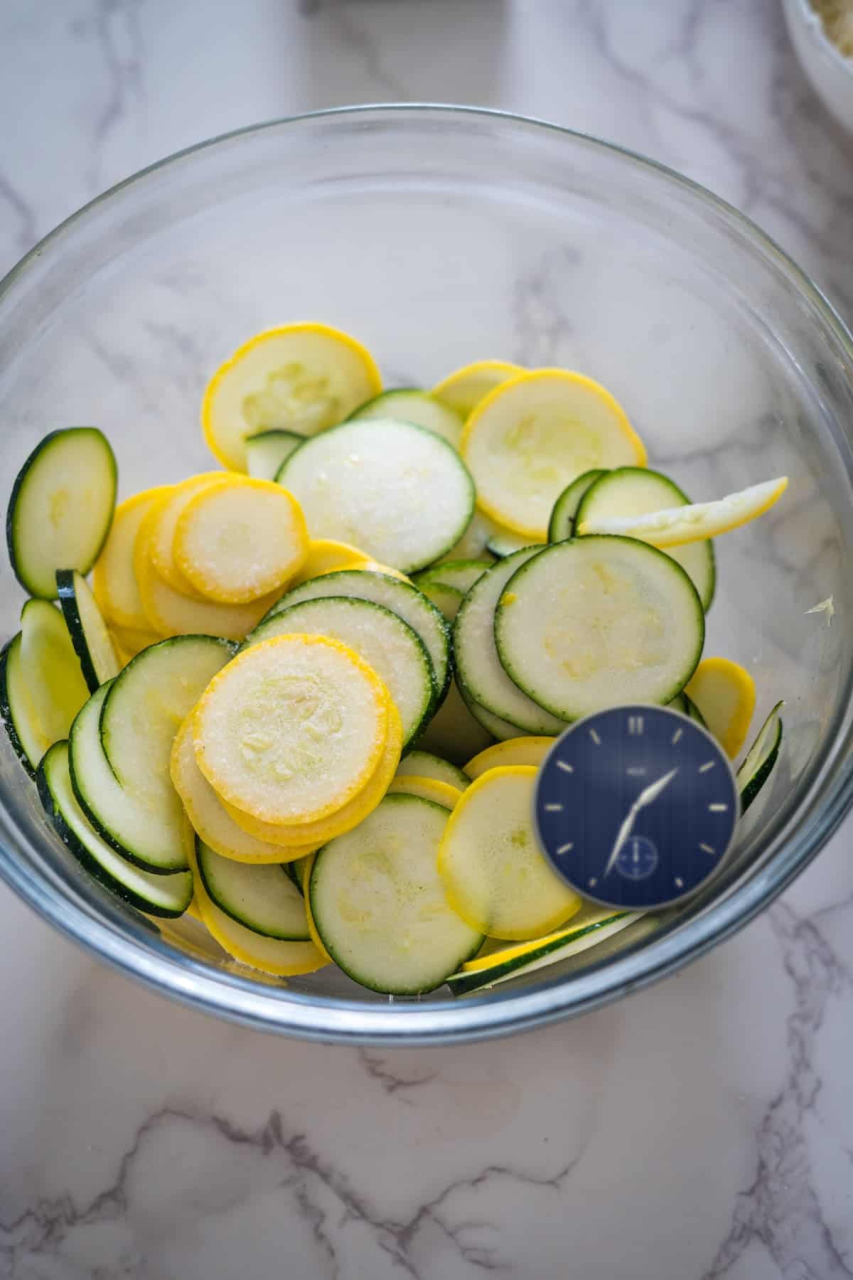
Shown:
**1:34**
